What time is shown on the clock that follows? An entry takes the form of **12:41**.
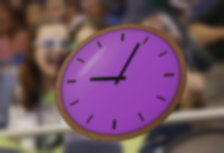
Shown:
**9:04**
